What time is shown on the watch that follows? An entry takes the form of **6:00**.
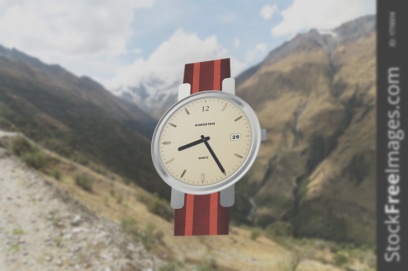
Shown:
**8:25**
